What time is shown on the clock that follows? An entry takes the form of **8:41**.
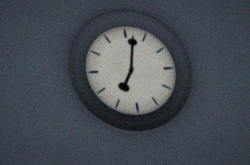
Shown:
**7:02**
